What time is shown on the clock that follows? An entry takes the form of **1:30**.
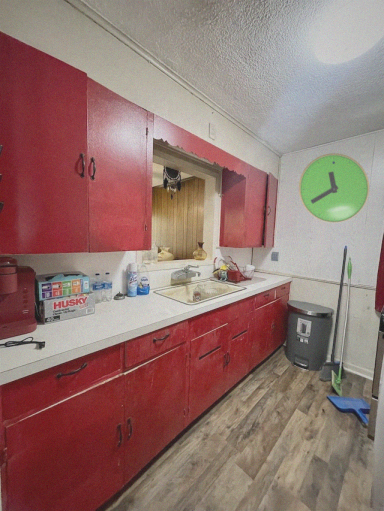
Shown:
**11:40**
